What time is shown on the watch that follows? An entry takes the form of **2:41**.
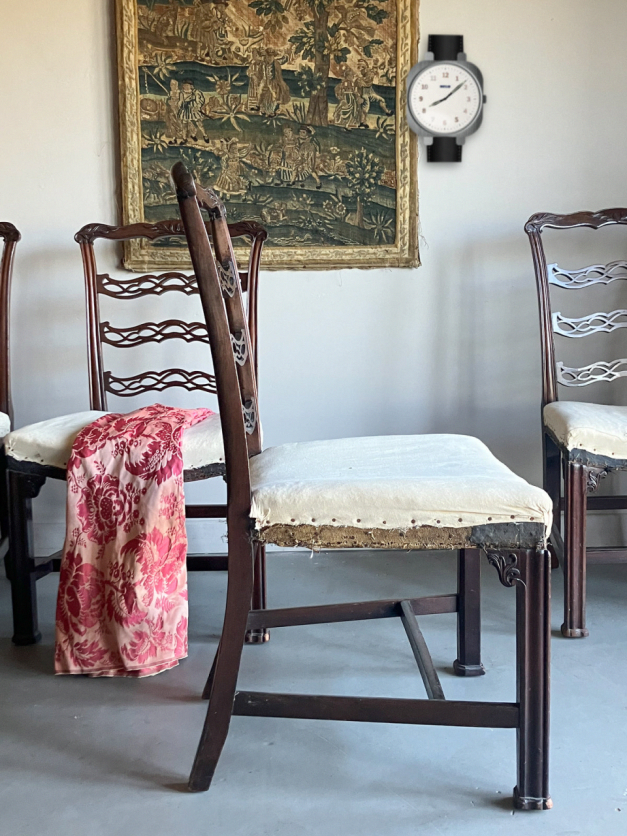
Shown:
**8:08**
